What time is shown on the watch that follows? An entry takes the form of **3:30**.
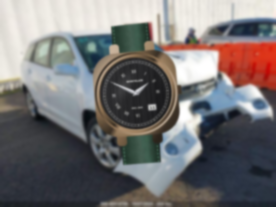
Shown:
**1:50**
